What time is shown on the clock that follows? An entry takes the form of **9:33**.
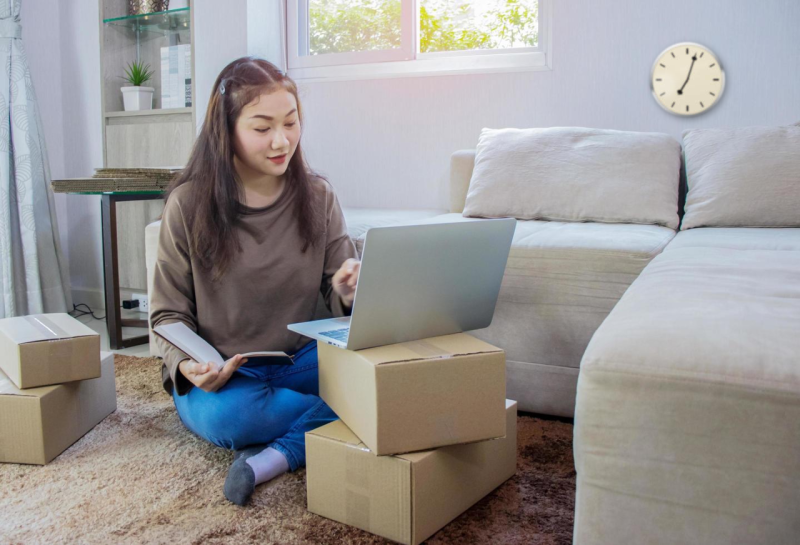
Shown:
**7:03**
